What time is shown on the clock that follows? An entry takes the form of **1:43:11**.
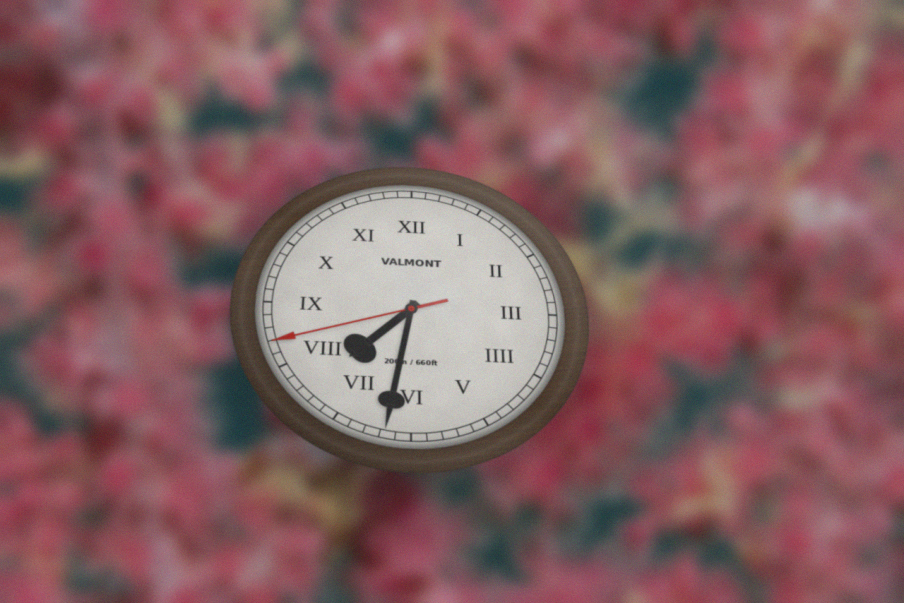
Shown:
**7:31:42**
